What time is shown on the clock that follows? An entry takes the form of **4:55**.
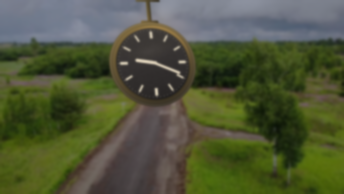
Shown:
**9:19**
